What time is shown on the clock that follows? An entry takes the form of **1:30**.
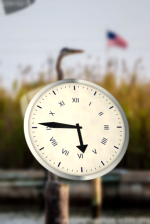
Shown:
**5:46**
